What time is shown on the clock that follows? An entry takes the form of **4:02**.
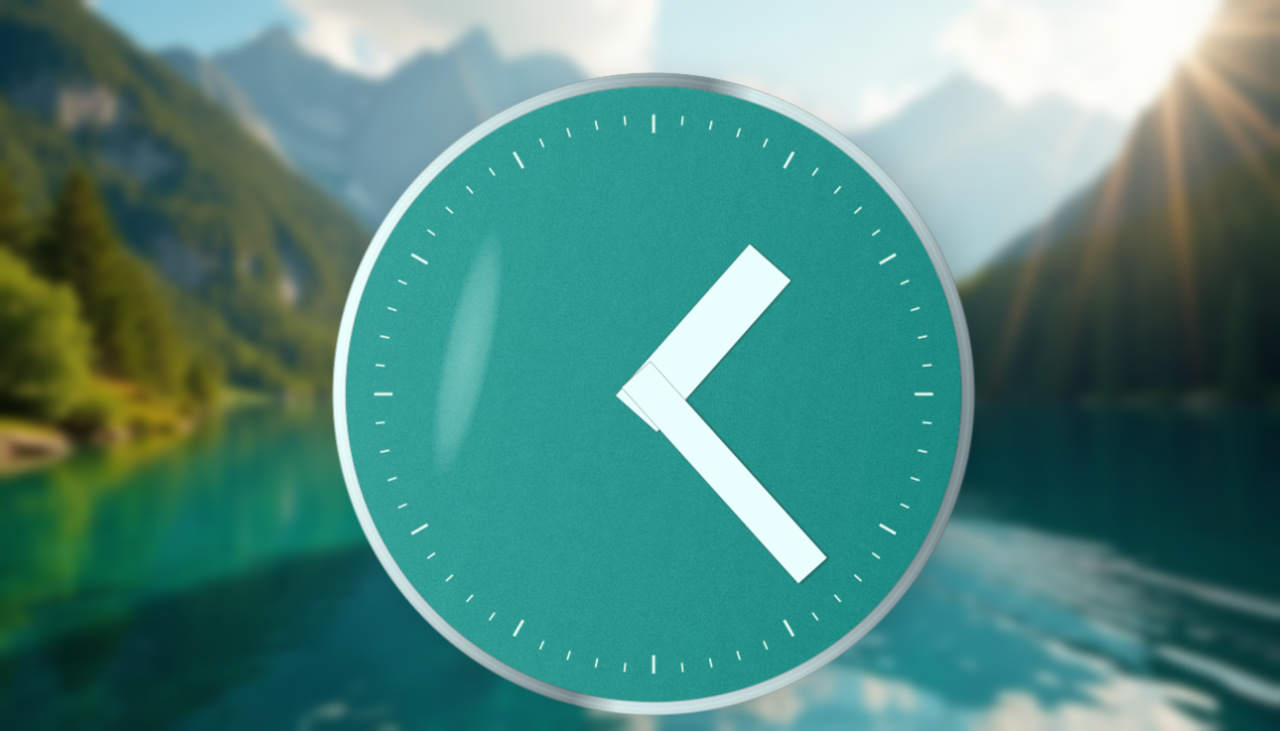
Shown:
**1:23**
